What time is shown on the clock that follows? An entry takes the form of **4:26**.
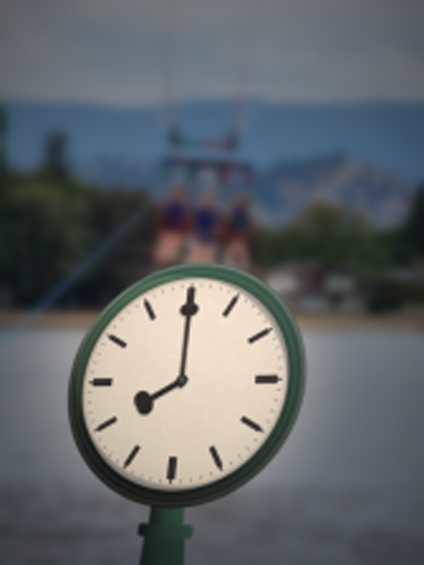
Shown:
**8:00**
